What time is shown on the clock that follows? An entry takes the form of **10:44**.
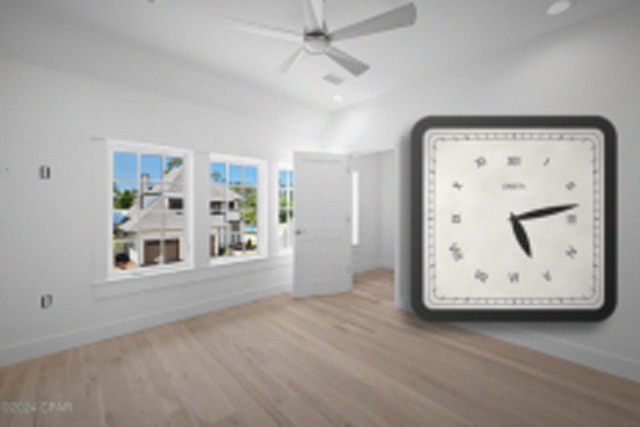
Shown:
**5:13**
